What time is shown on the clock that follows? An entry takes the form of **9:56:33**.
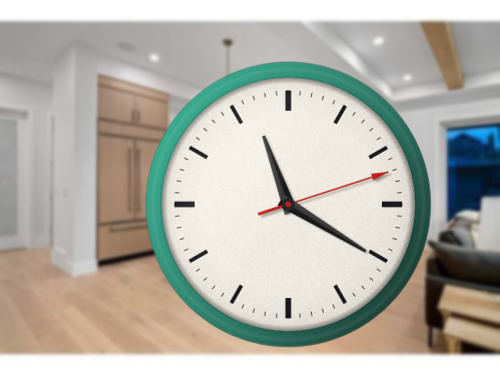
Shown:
**11:20:12**
